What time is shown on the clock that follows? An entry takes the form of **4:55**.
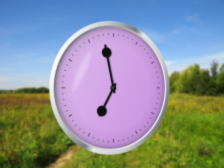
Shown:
**6:58**
